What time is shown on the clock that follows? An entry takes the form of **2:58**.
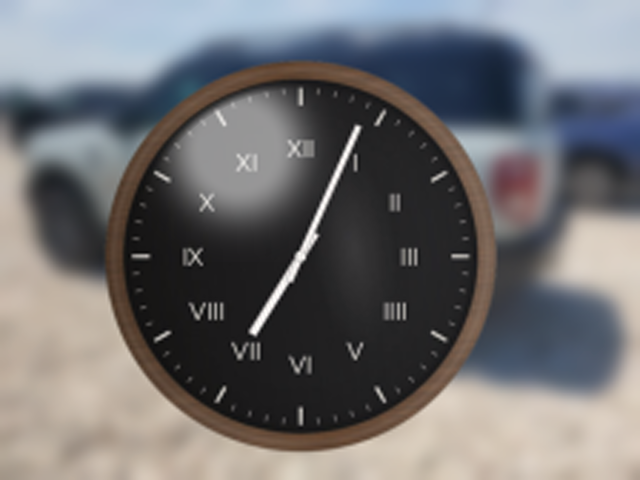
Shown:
**7:04**
